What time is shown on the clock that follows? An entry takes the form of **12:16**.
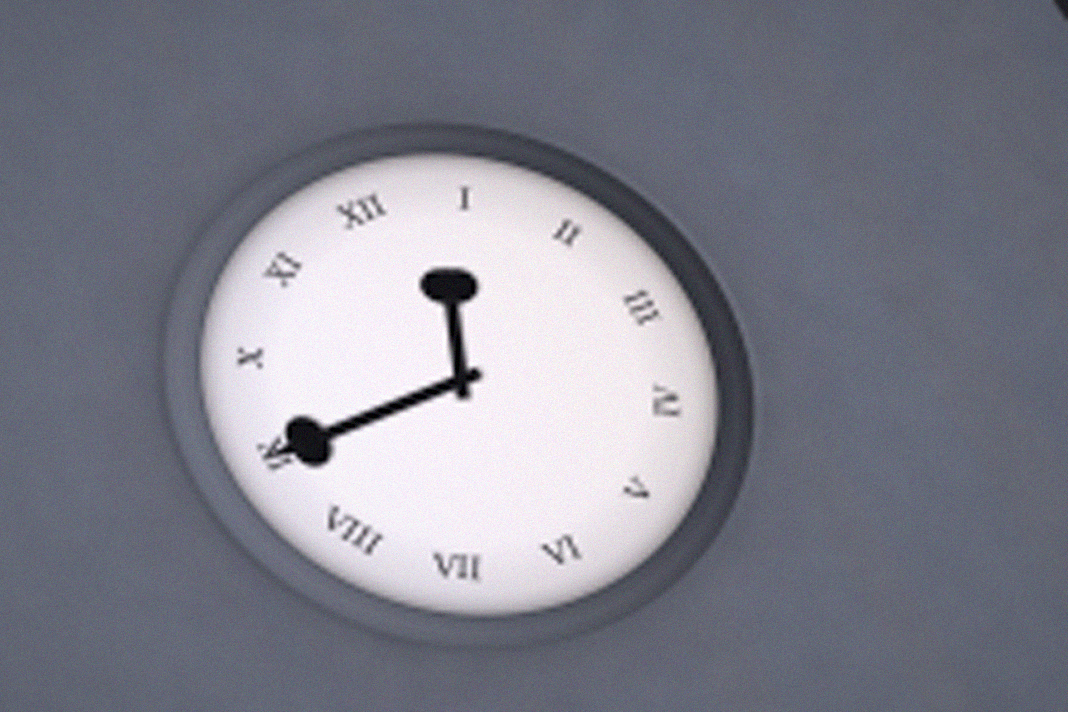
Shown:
**12:45**
